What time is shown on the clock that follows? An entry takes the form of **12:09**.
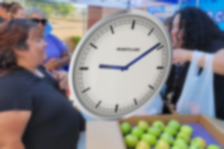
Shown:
**9:09**
